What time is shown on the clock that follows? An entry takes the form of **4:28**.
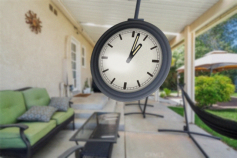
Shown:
**1:02**
